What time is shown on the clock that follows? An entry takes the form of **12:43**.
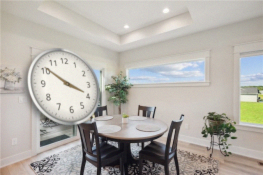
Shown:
**3:51**
